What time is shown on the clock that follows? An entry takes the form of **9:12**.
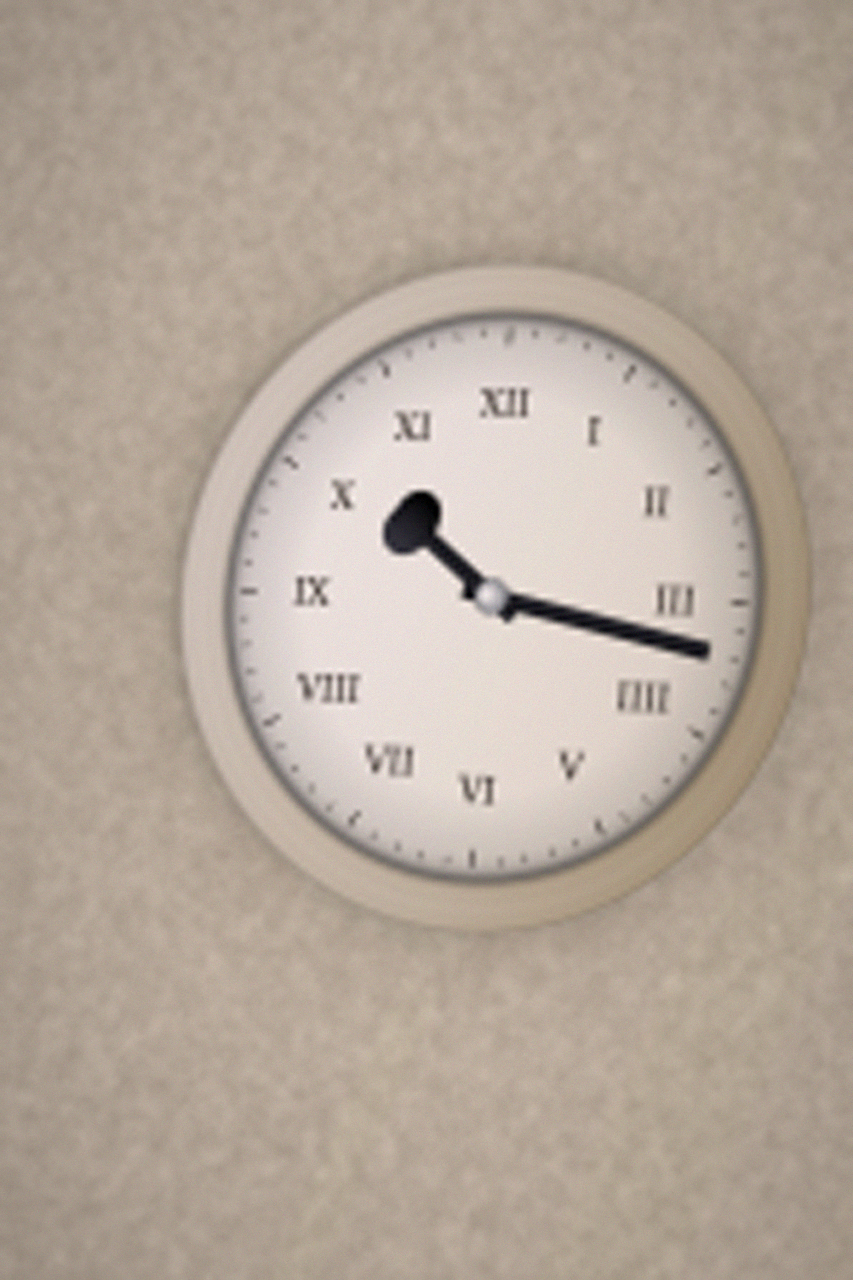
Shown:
**10:17**
